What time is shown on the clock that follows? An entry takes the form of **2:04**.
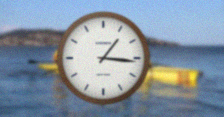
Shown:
**1:16**
